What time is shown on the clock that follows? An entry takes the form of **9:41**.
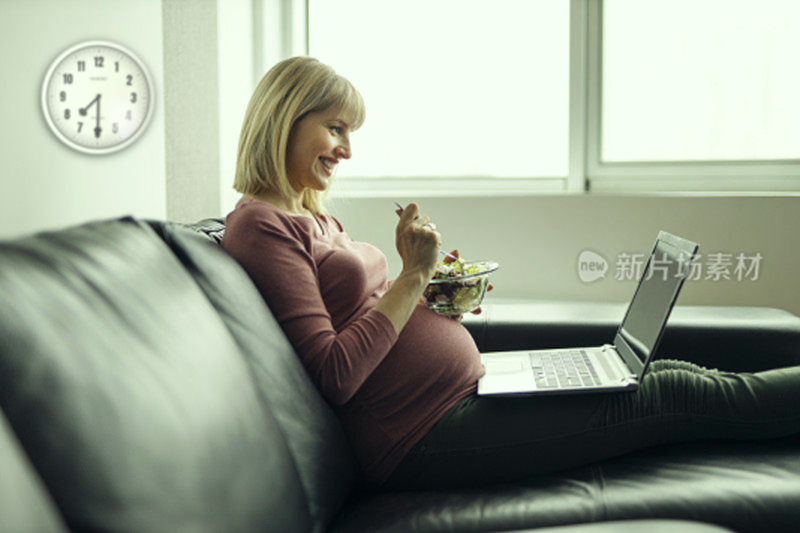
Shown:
**7:30**
